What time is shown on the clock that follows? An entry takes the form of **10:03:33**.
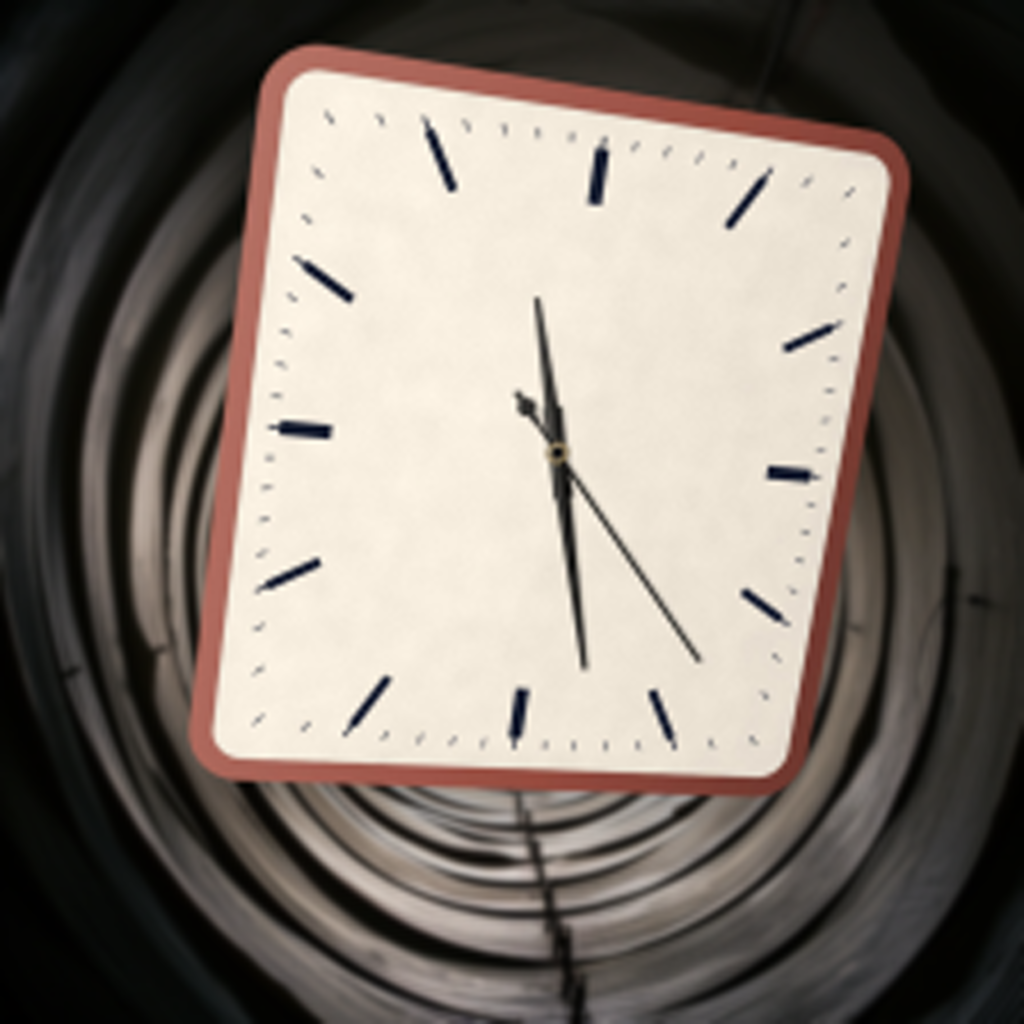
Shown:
**11:27:23**
